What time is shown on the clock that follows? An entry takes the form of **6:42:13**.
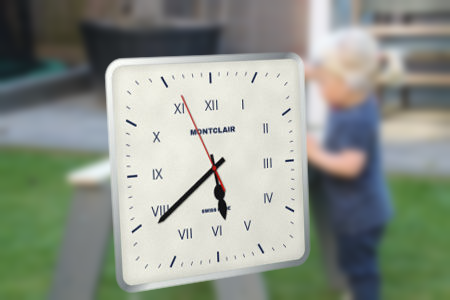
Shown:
**5:38:56**
